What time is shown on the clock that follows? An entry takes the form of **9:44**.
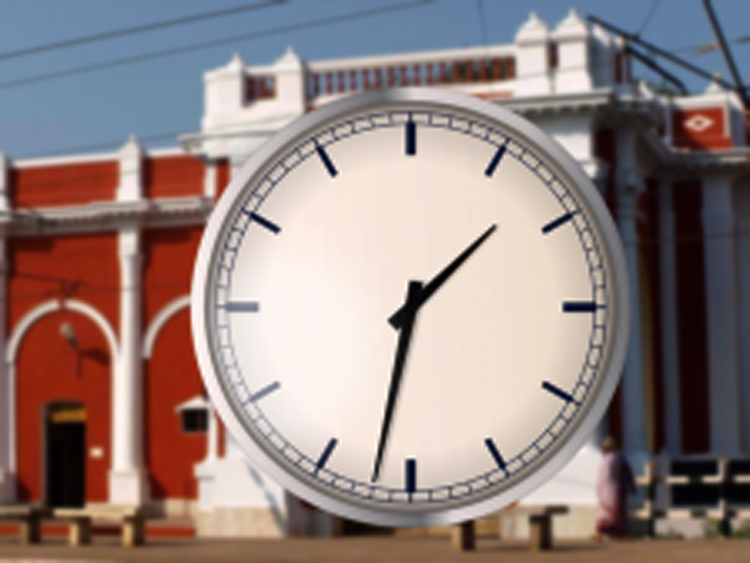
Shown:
**1:32**
